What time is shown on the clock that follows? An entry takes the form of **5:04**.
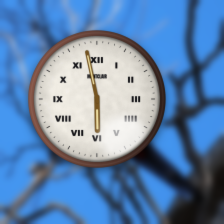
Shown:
**5:58**
